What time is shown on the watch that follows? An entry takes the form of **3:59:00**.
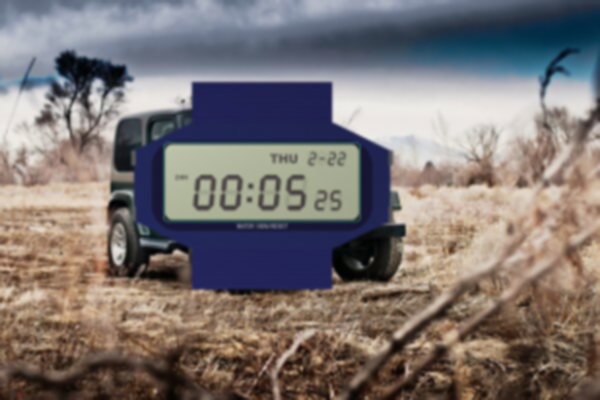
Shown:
**0:05:25**
